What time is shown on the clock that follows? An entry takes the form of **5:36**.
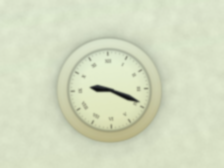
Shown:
**9:19**
